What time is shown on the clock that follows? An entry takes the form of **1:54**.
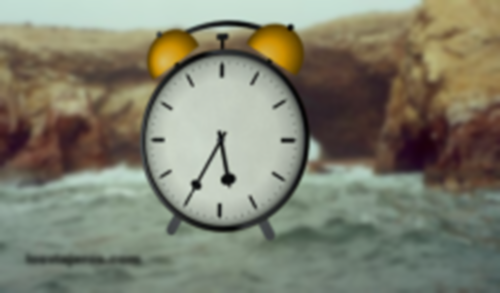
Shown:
**5:35**
